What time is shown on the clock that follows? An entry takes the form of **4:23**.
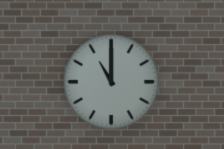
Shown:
**11:00**
